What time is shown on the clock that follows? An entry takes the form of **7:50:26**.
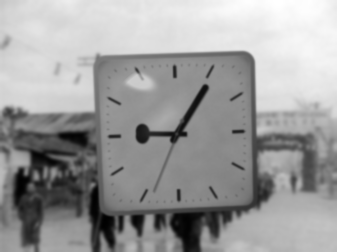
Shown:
**9:05:34**
